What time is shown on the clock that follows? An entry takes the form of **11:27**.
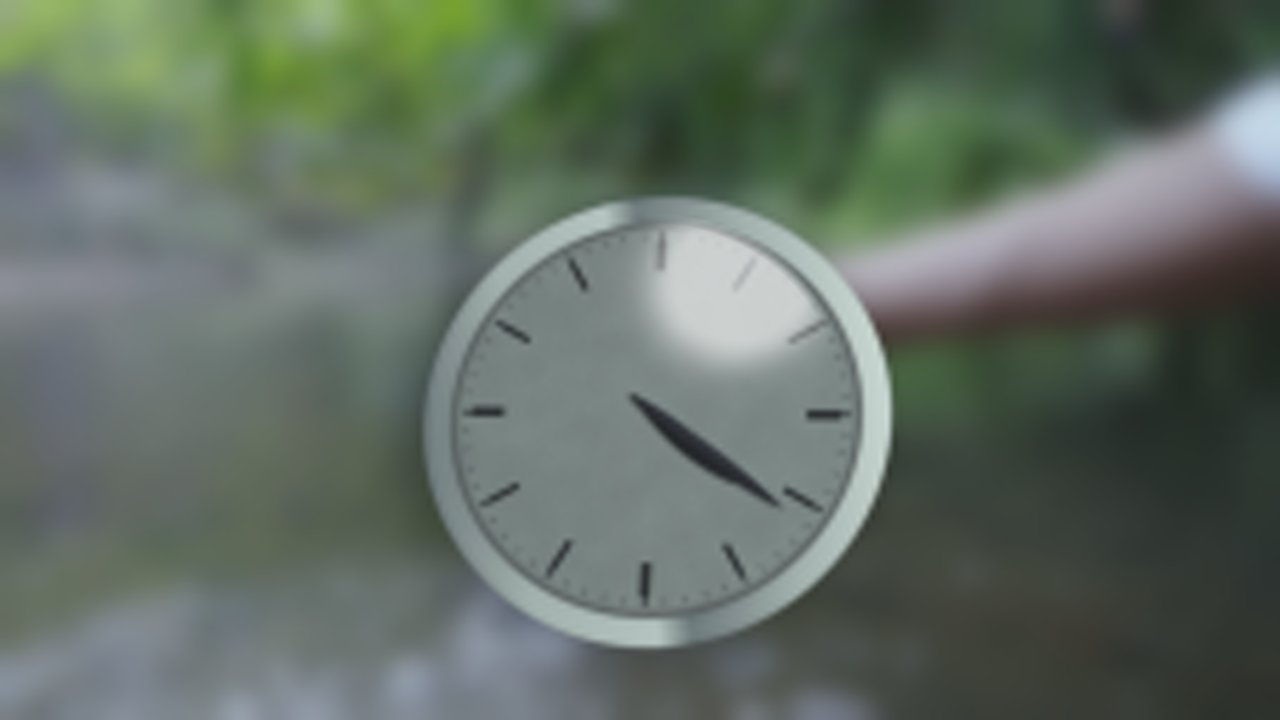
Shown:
**4:21**
